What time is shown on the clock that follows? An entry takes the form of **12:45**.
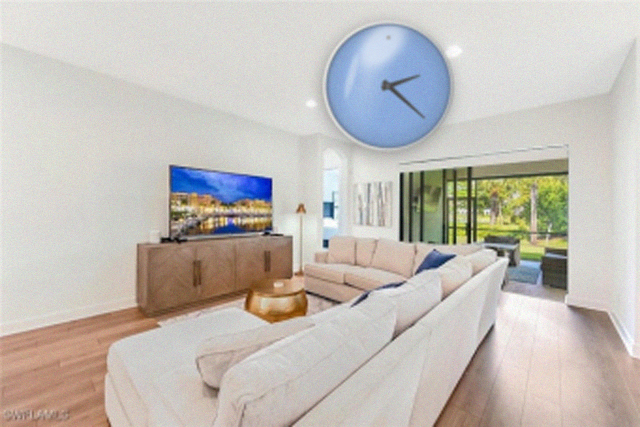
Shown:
**2:22**
